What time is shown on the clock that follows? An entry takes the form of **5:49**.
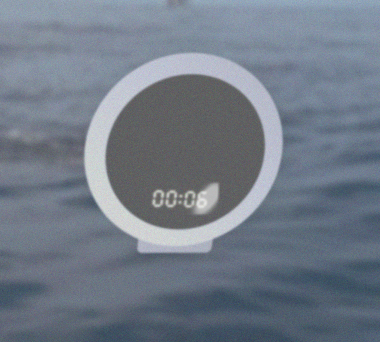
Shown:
**0:06**
